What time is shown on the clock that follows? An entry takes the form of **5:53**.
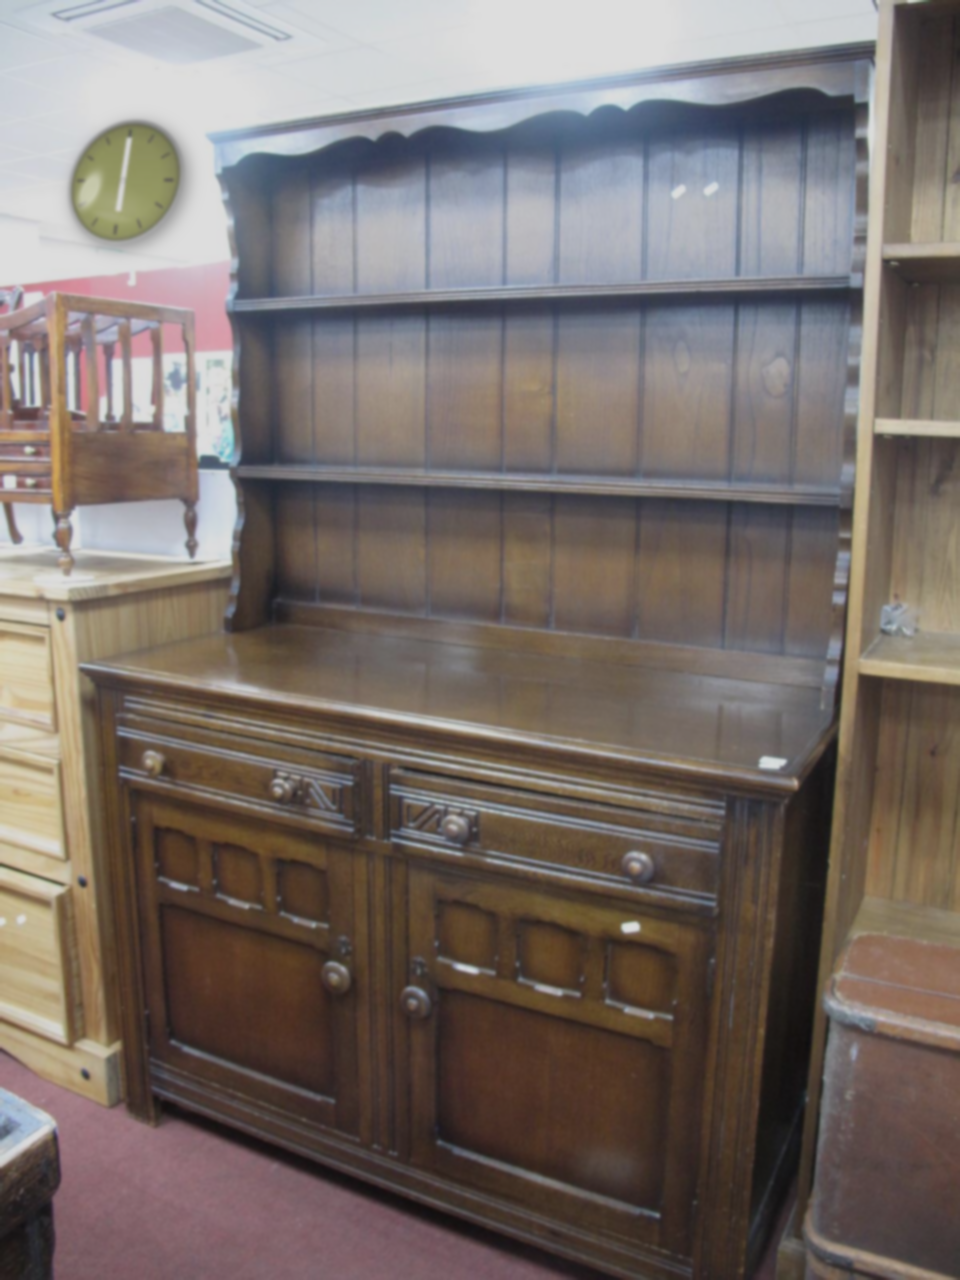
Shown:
**6:00**
